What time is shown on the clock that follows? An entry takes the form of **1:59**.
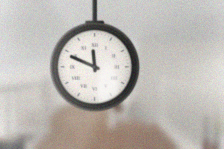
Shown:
**11:49**
